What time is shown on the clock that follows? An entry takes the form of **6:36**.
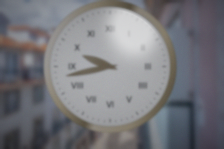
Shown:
**9:43**
